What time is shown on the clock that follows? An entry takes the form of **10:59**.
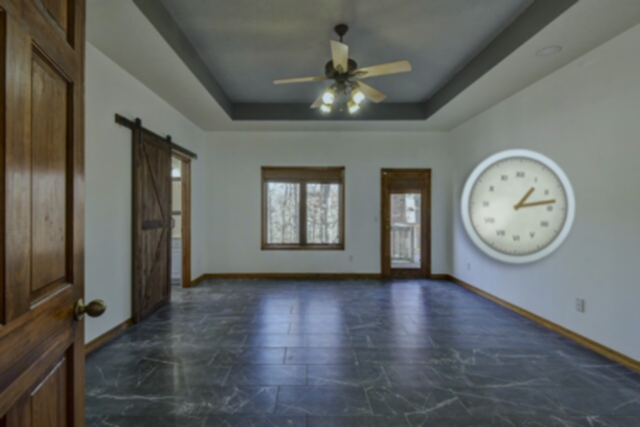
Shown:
**1:13**
